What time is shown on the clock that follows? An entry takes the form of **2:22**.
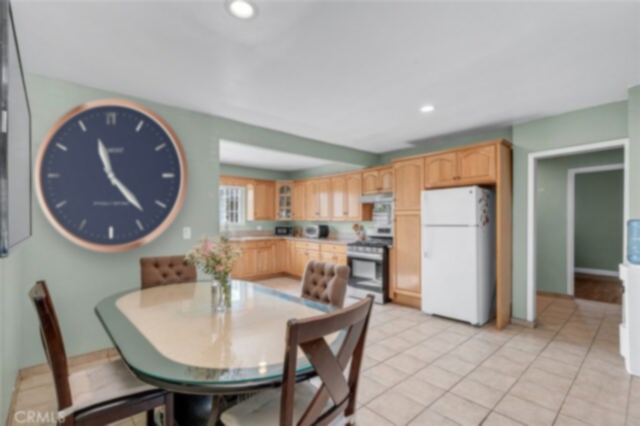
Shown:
**11:23**
